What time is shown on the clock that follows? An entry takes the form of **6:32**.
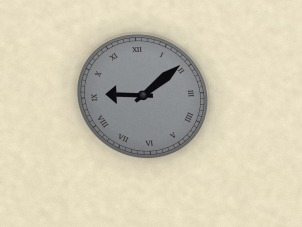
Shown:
**9:09**
